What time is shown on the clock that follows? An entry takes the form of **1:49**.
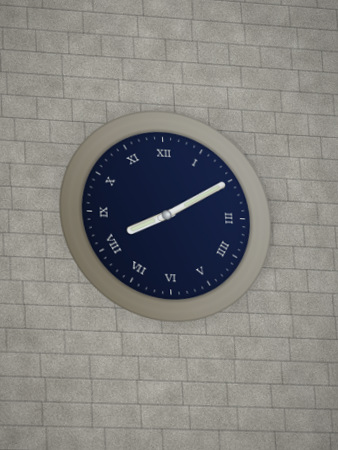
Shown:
**8:10**
